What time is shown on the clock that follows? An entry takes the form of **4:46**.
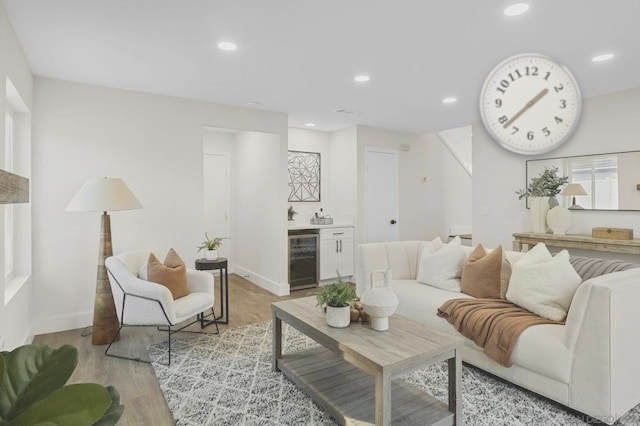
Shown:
**1:38**
